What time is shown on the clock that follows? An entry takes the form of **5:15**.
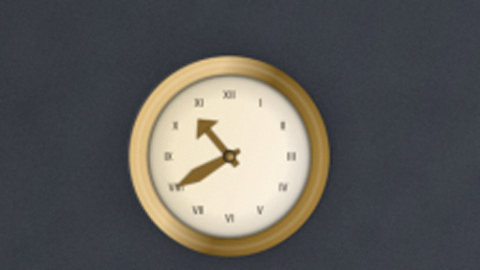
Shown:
**10:40**
